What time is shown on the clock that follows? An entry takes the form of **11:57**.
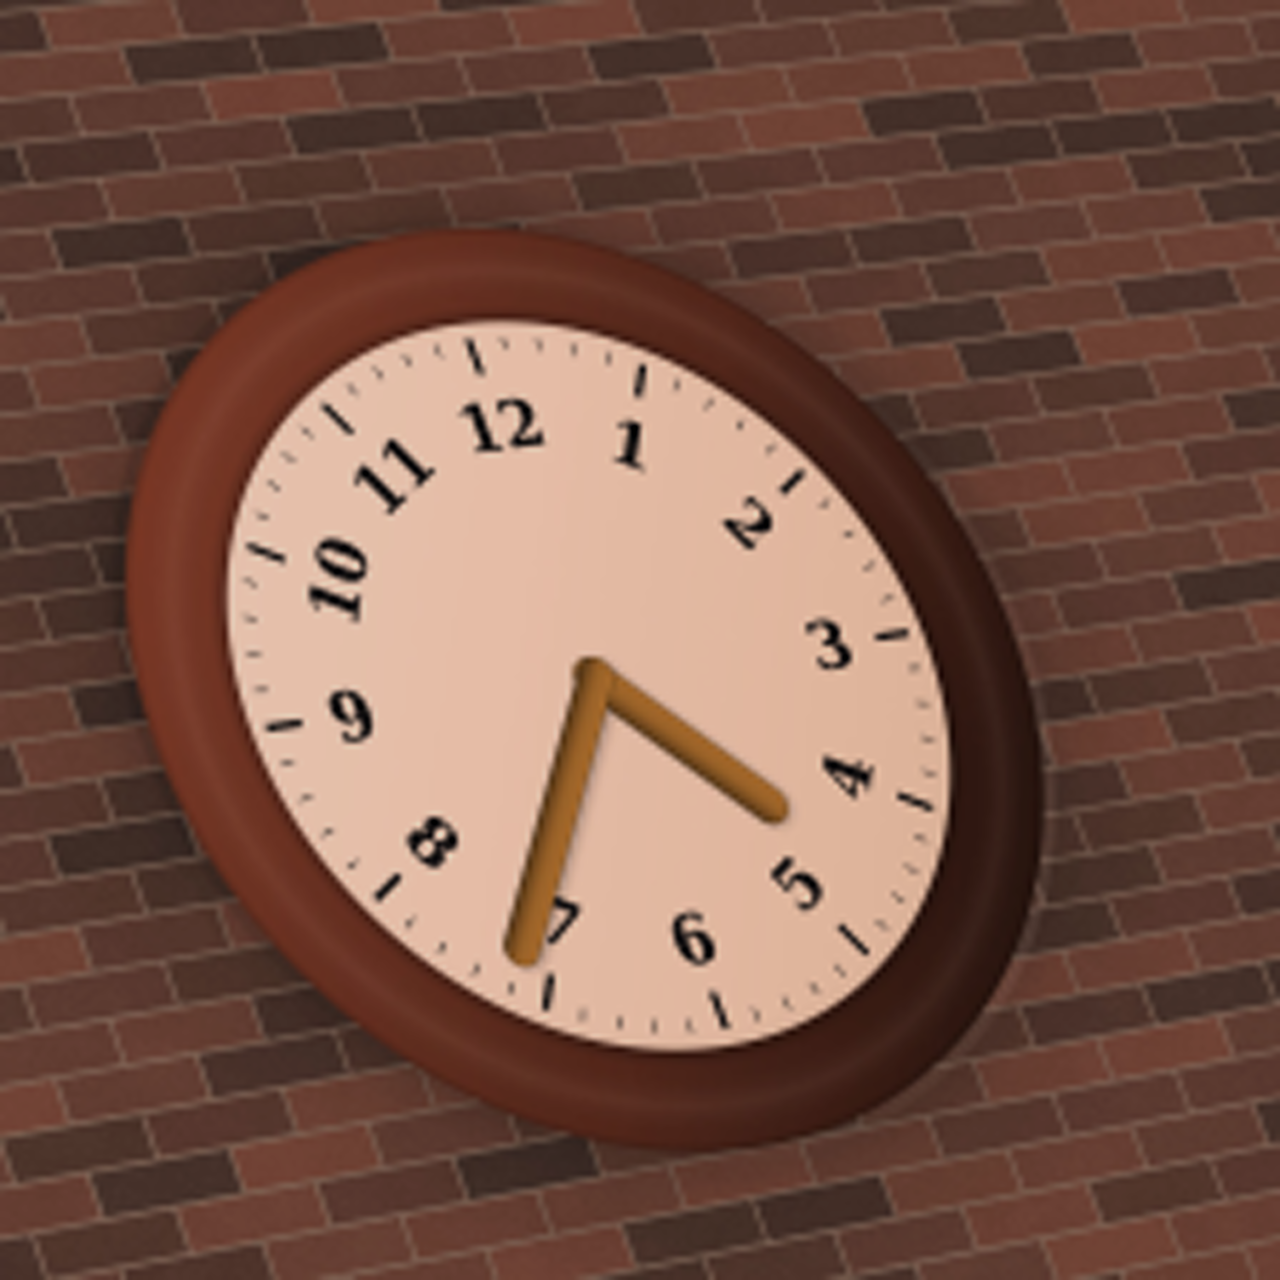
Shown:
**4:36**
